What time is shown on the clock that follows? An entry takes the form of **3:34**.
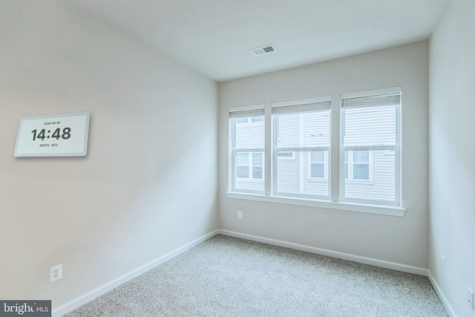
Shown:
**14:48**
